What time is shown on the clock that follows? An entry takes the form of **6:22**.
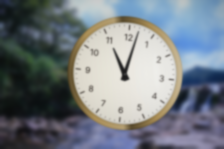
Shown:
**11:02**
